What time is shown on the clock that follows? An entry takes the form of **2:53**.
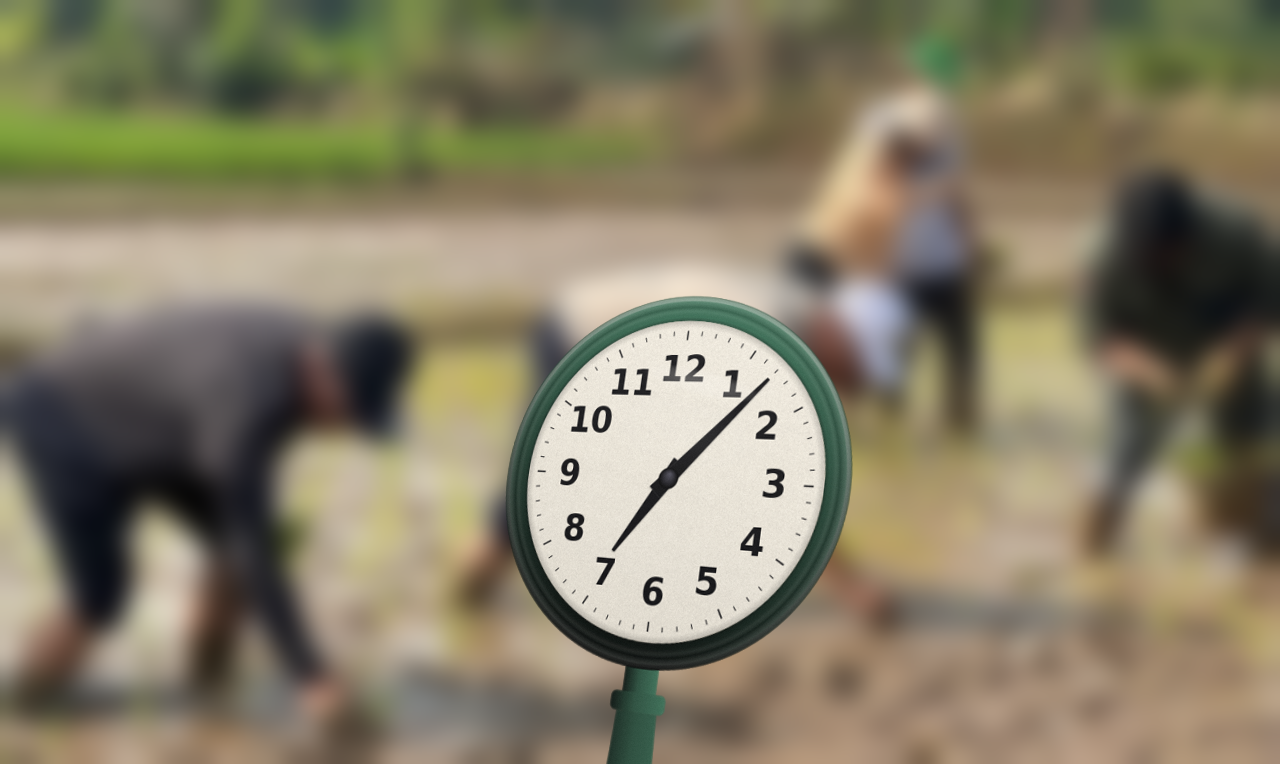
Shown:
**7:07**
